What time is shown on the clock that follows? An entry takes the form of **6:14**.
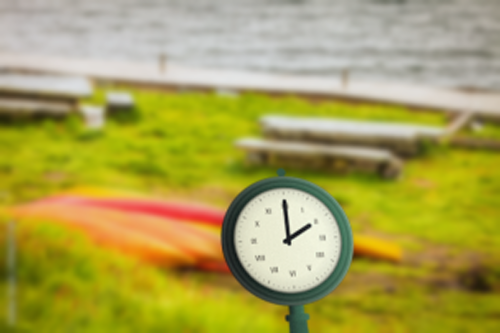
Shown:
**2:00**
